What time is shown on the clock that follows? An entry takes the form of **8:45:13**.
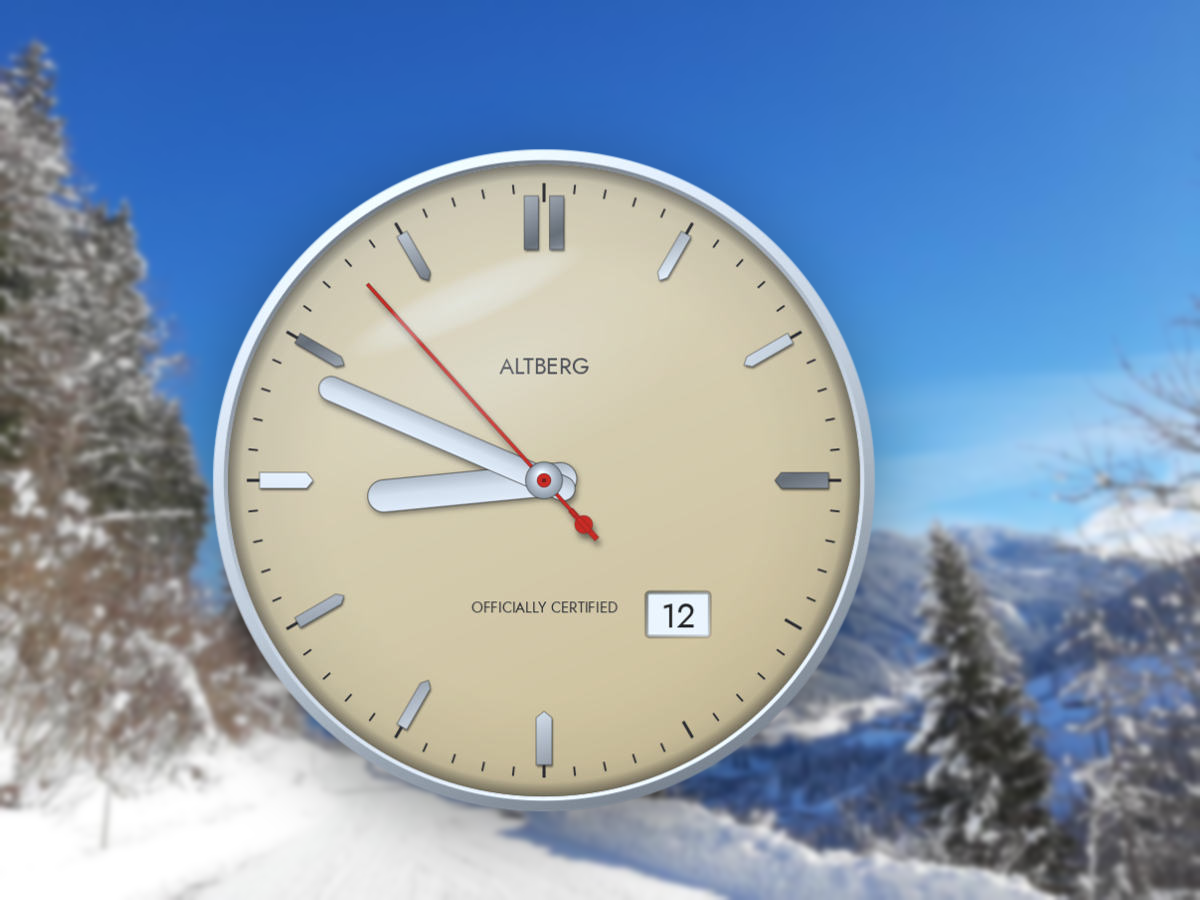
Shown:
**8:48:53**
